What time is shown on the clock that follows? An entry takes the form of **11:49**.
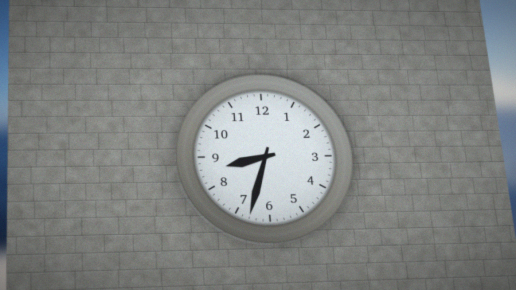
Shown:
**8:33**
